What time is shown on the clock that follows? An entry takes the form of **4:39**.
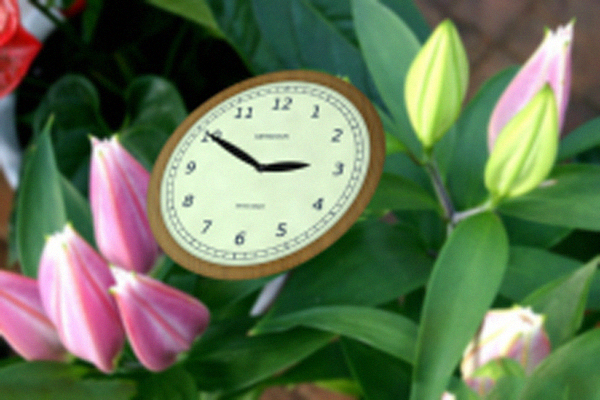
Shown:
**2:50**
